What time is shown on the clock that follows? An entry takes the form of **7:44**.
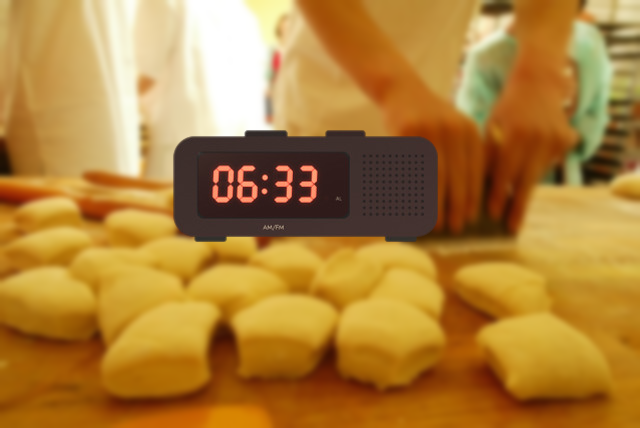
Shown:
**6:33**
